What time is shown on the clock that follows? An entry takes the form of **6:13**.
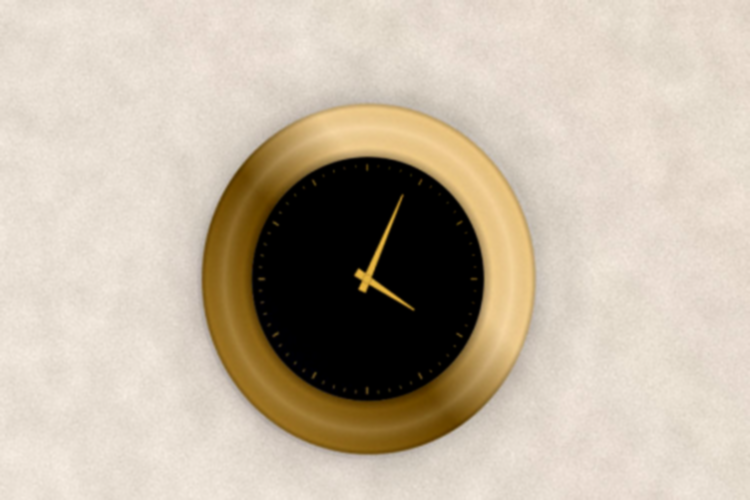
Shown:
**4:04**
